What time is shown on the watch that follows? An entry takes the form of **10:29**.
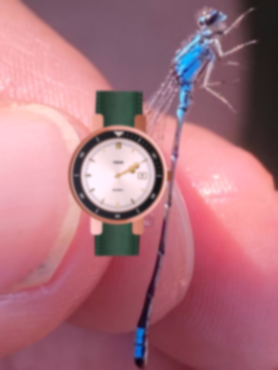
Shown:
**2:10**
